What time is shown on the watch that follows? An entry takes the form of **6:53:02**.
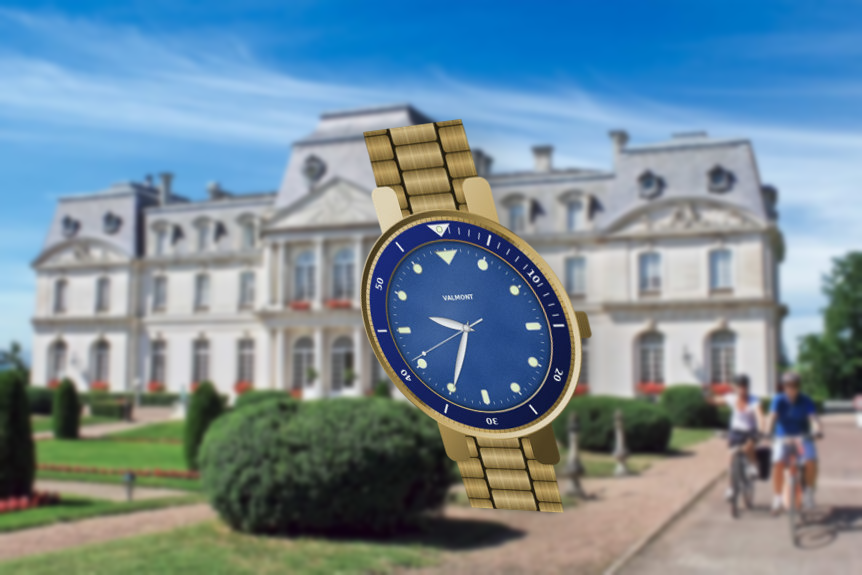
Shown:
**9:34:41**
